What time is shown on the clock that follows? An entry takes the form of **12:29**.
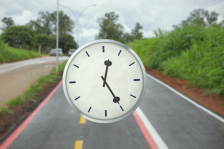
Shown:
**12:25**
